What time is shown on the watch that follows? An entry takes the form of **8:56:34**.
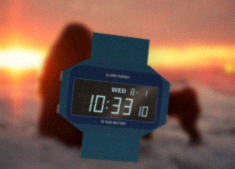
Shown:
**10:33:10**
